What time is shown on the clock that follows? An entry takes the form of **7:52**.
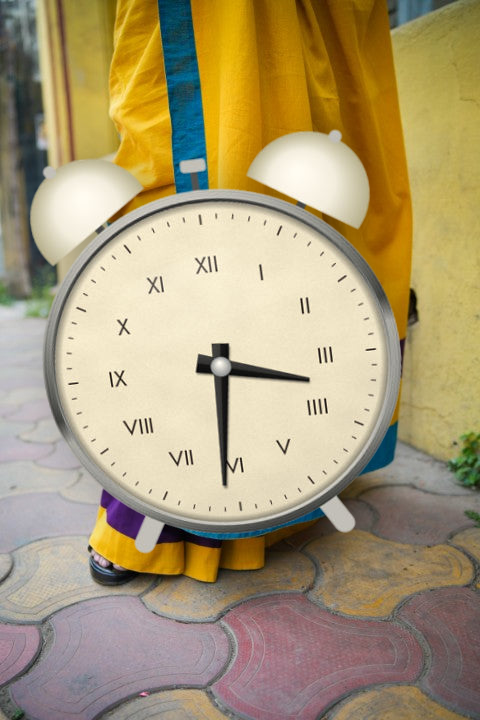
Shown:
**3:31**
